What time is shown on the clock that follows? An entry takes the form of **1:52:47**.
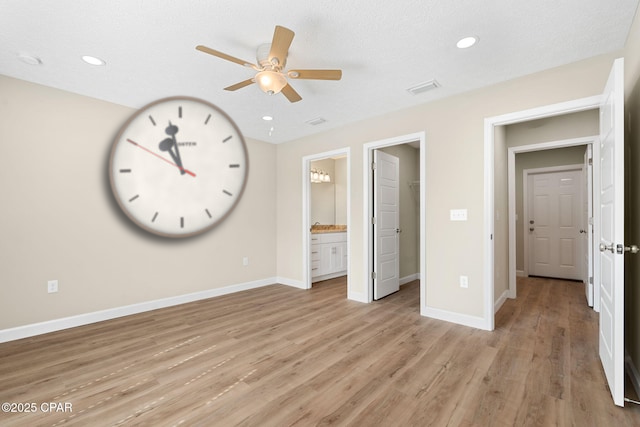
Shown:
**10:57:50**
